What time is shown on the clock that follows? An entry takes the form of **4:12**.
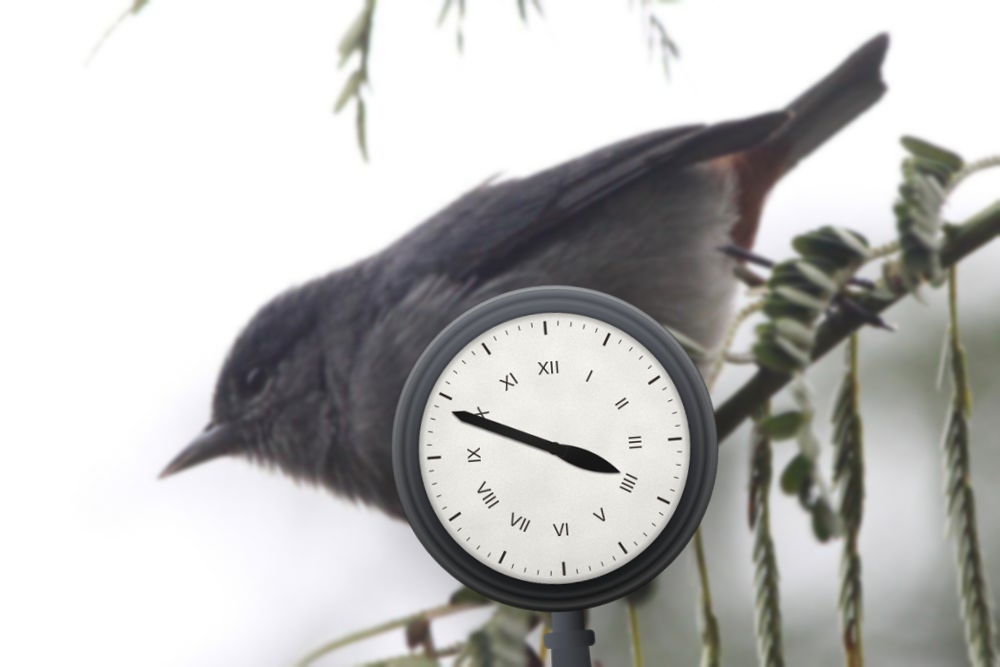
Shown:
**3:49**
